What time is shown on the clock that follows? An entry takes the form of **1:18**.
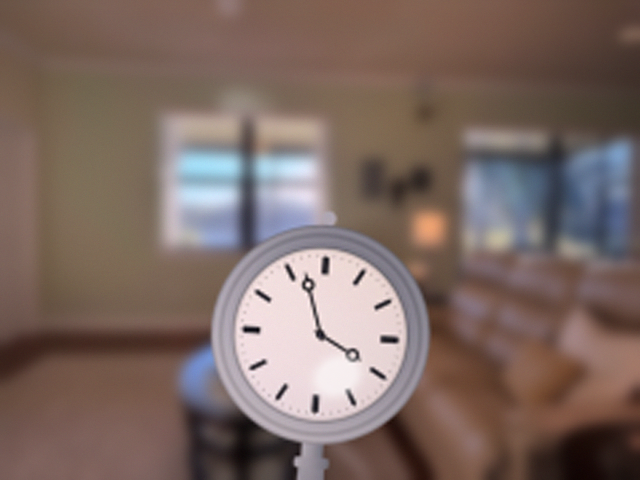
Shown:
**3:57**
